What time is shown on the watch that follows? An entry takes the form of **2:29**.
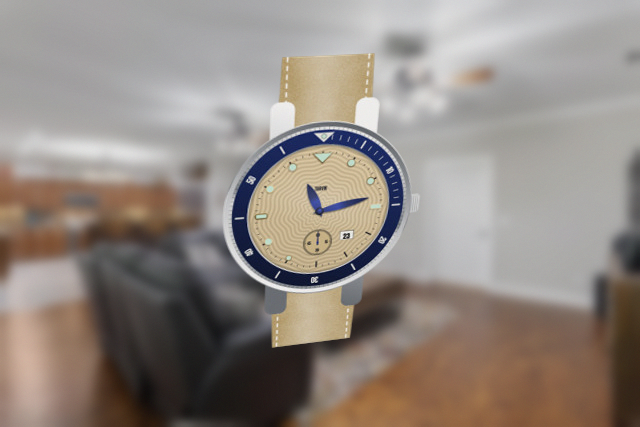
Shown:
**11:13**
